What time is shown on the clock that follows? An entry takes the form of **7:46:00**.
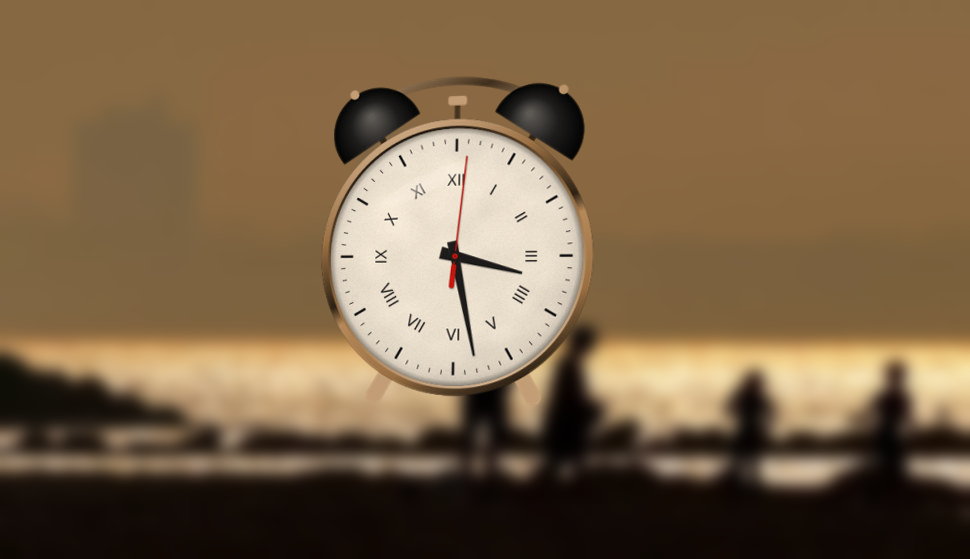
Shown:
**3:28:01**
